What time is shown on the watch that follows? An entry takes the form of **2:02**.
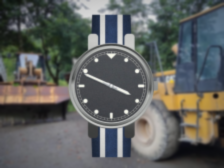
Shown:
**3:49**
